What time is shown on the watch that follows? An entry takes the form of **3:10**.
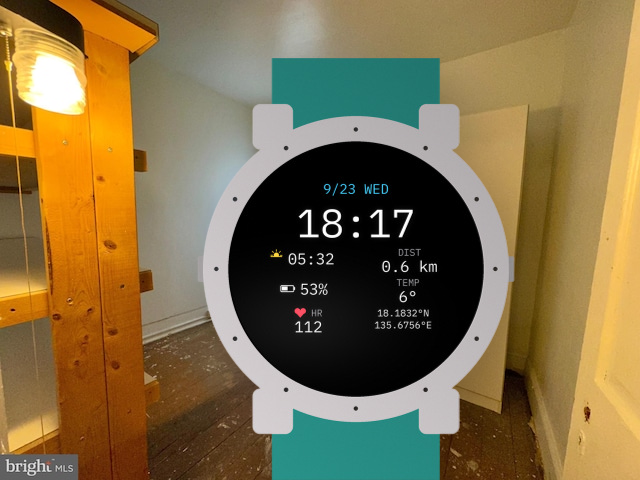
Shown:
**18:17**
